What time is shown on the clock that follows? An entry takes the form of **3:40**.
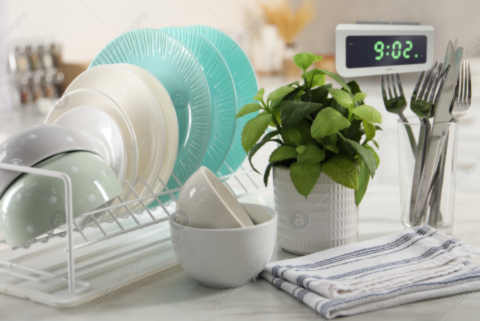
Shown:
**9:02**
